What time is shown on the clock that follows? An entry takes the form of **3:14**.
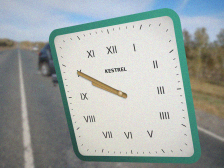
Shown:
**9:50**
